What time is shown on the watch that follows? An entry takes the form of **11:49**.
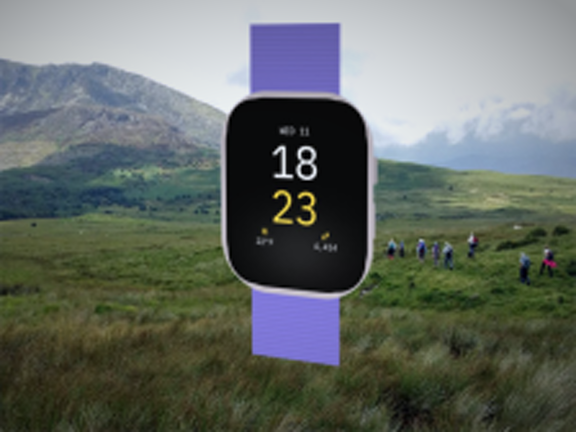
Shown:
**18:23**
